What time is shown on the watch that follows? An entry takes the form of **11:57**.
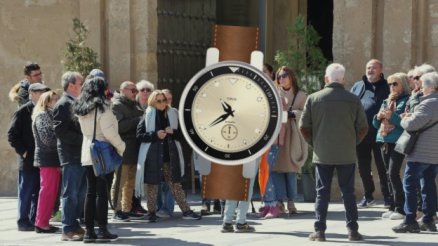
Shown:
**10:39**
